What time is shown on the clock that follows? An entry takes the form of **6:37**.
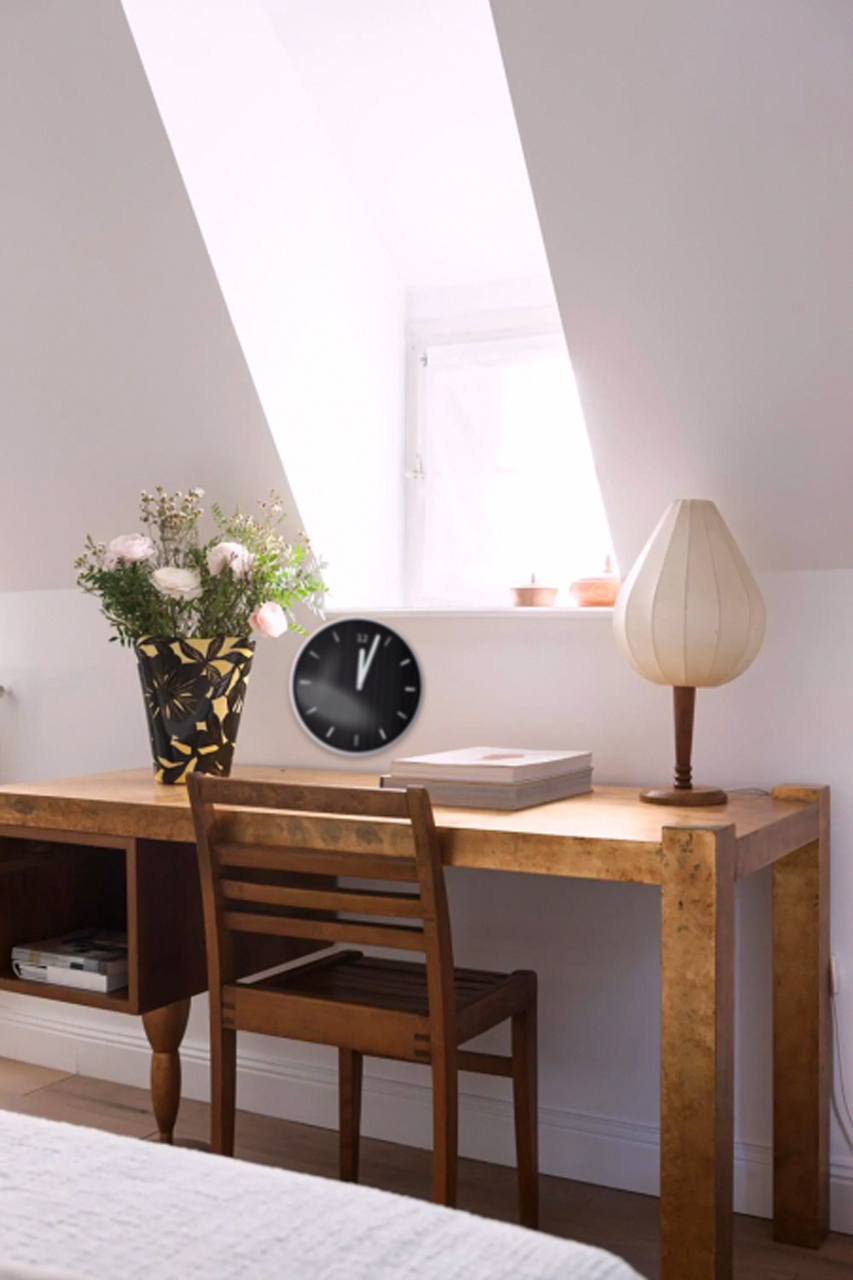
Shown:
**12:03**
